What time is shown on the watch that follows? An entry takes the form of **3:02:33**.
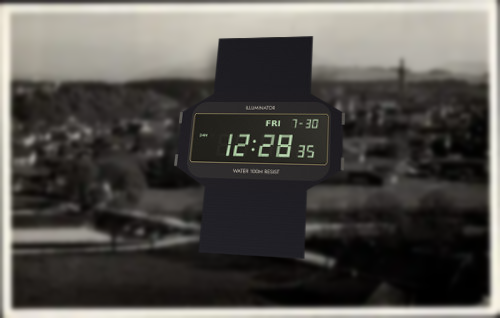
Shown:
**12:28:35**
